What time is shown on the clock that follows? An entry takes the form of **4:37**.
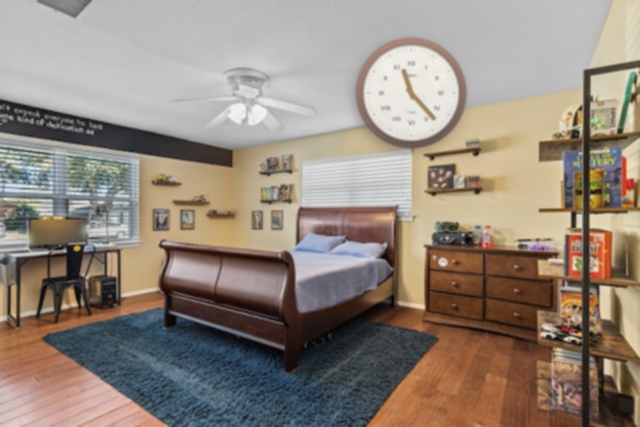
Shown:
**11:23**
